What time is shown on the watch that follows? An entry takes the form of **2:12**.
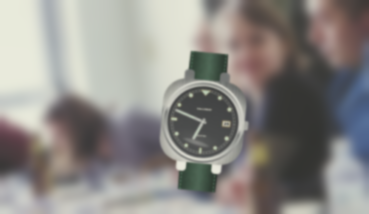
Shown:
**6:48**
